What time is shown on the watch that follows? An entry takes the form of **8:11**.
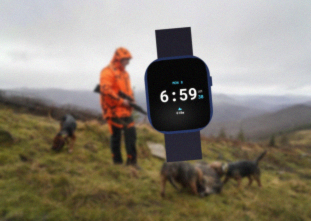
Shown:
**6:59**
